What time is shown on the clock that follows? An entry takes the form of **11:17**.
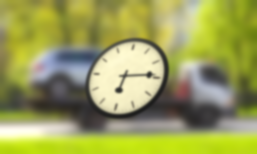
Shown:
**6:14**
